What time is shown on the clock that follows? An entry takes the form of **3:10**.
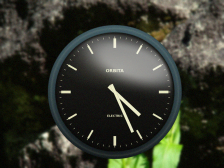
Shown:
**4:26**
